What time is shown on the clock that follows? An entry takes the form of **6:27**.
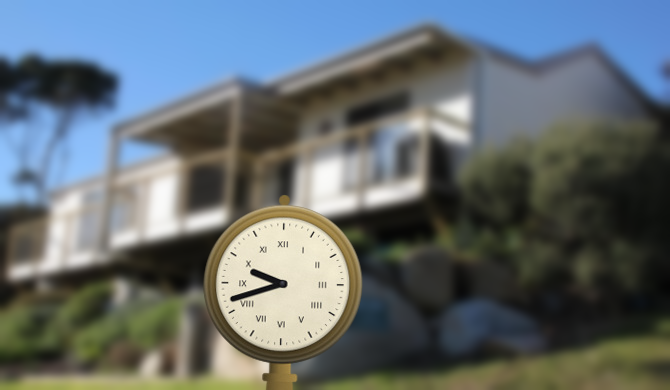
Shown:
**9:42**
